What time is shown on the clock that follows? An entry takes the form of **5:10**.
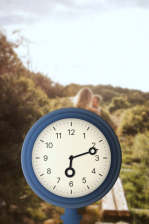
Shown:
**6:12**
